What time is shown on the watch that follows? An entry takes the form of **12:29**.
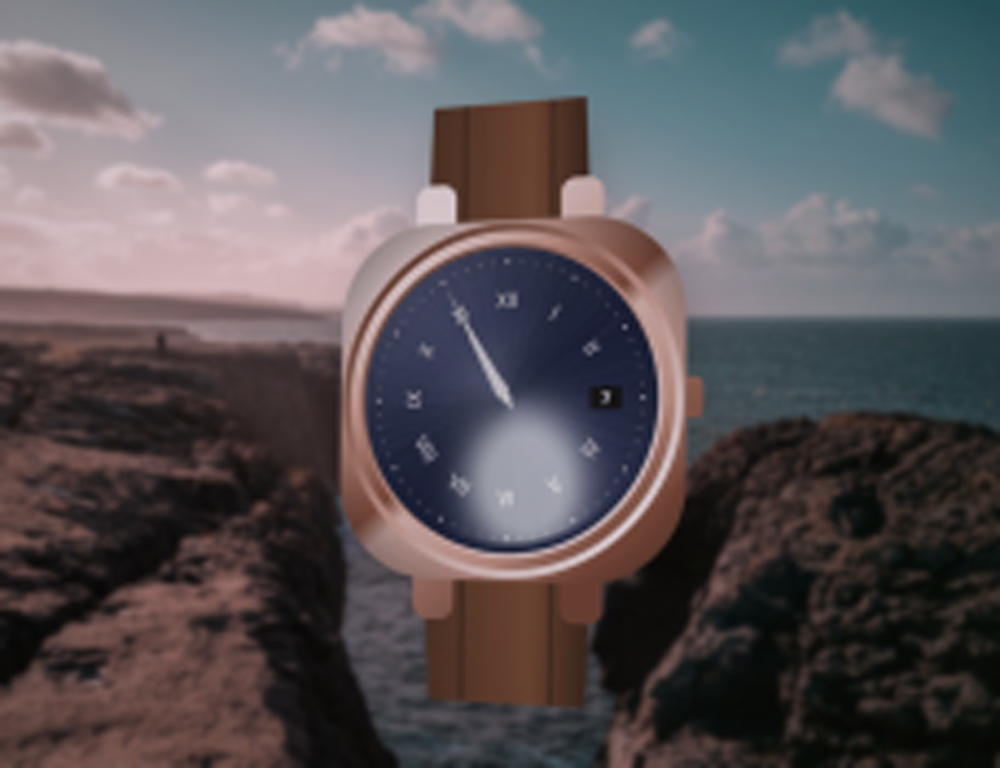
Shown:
**10:55**
